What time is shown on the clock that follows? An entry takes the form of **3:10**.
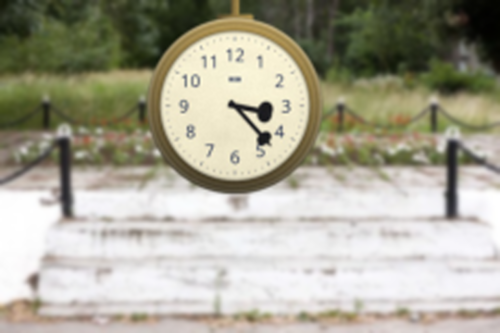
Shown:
**3:23**
